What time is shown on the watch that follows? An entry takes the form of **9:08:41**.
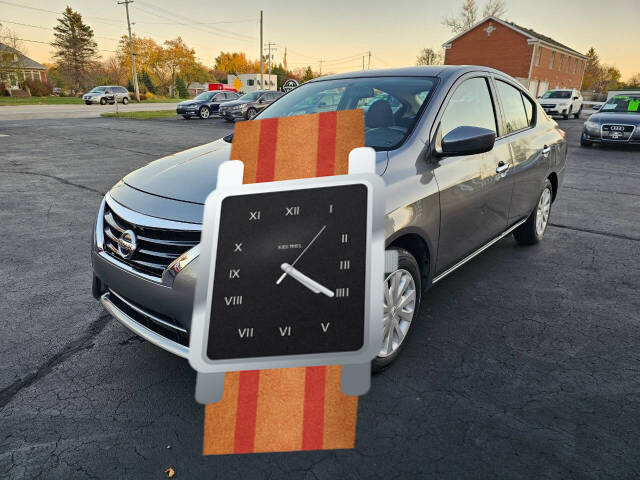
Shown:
**4:21:06**
